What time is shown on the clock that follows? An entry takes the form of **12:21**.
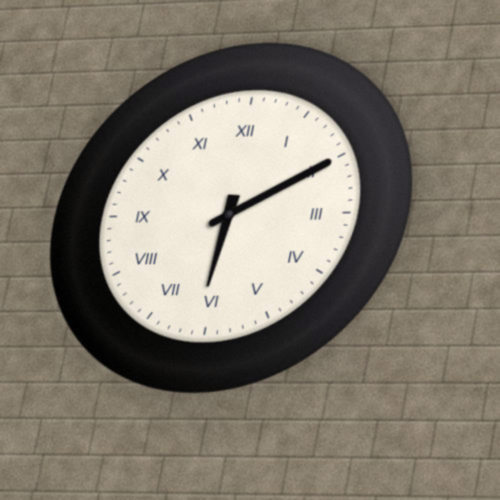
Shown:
**6:10**
